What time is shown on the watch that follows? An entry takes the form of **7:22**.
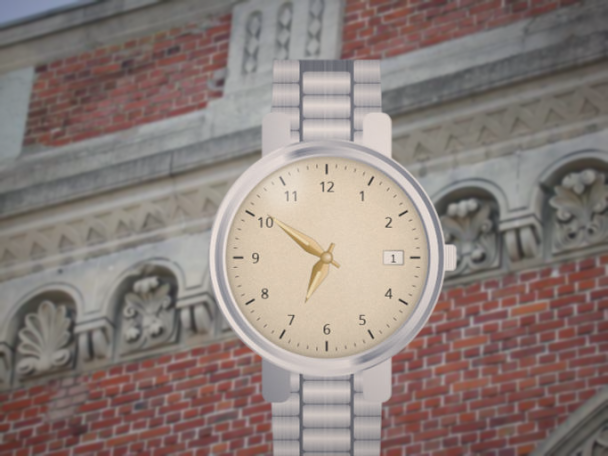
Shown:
**6:51**
